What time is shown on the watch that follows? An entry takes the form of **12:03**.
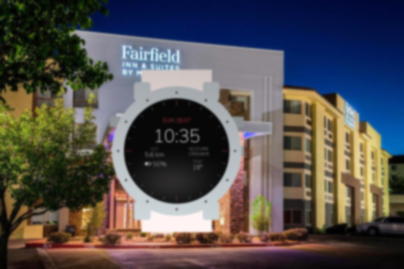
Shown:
**10:35**
